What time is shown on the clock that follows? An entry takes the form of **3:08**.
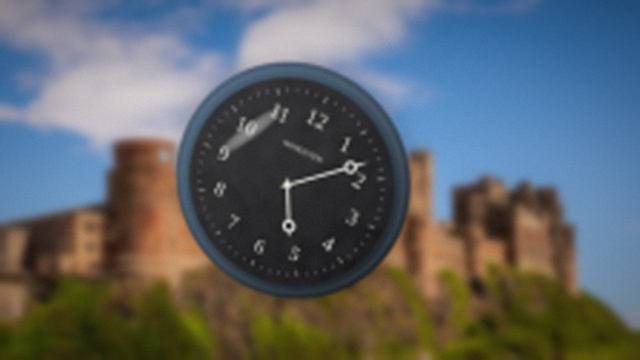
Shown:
**5:08**
